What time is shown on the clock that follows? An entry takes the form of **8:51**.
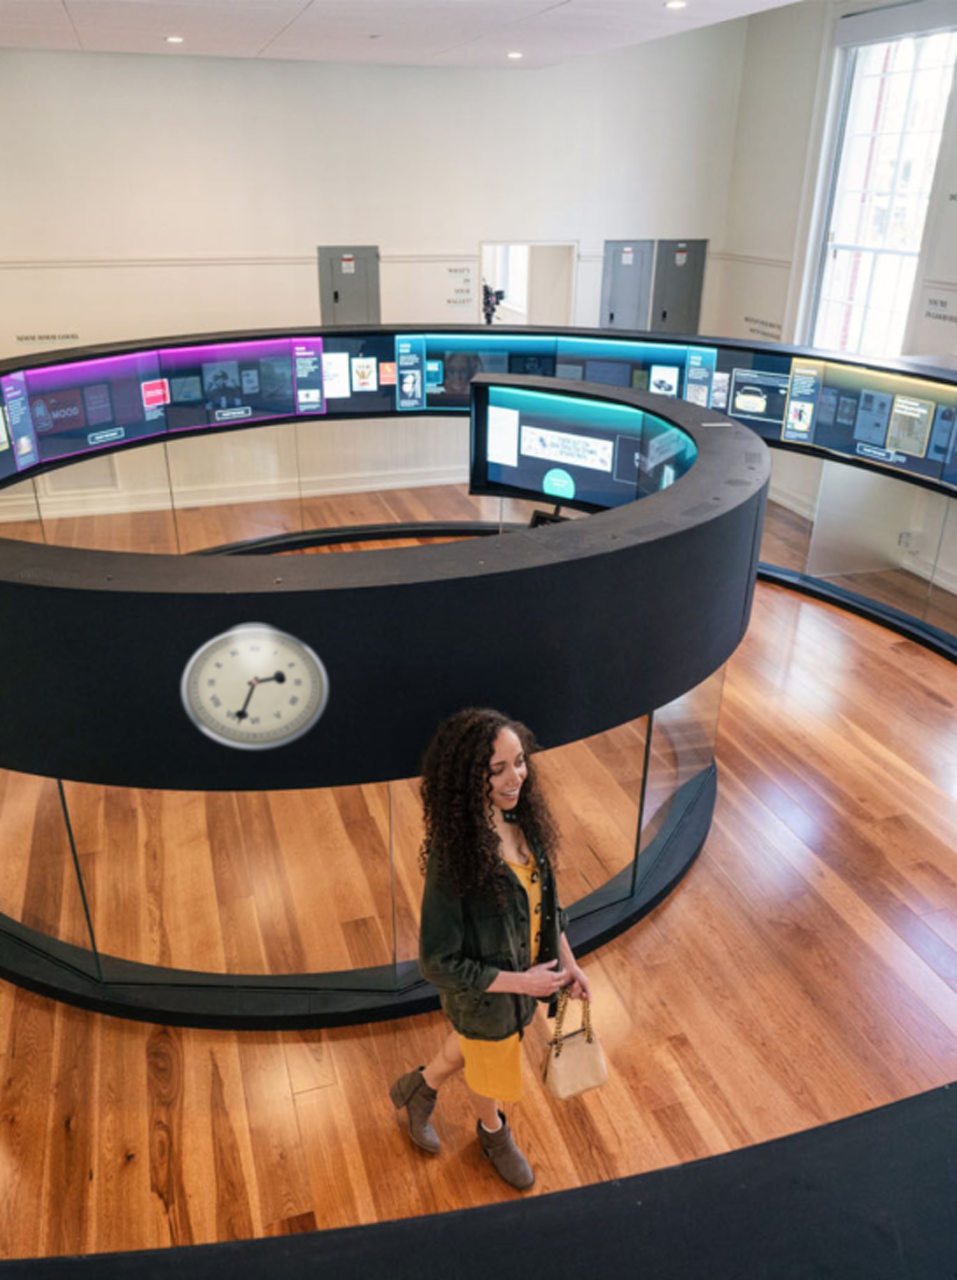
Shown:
**2:33**
